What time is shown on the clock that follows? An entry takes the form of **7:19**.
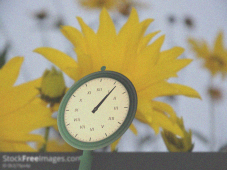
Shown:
**1:06**
